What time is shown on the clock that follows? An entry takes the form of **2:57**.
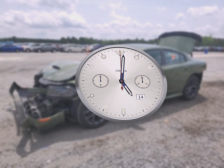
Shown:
**5:01**
